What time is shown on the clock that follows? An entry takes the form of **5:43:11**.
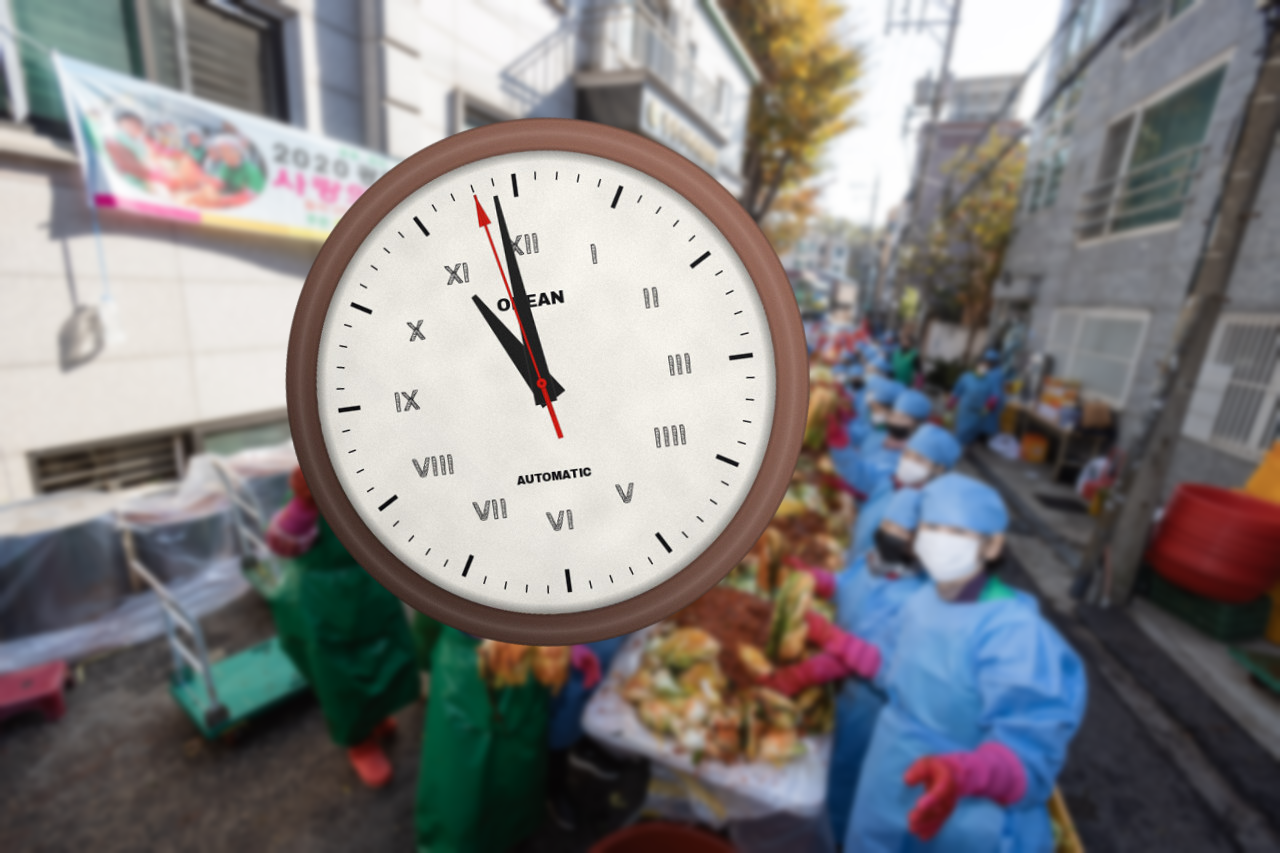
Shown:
**10:58:58**
